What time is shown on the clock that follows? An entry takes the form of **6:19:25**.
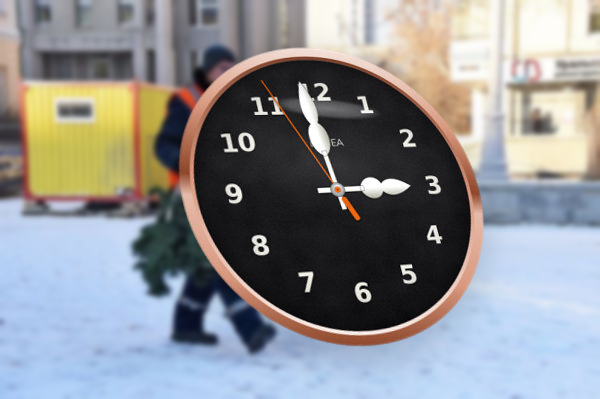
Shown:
**2:58:56**
